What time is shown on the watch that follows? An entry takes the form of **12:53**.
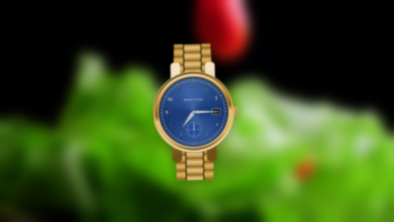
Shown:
**7:15**
